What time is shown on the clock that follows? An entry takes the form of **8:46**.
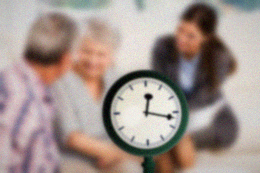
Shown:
**12:17**
